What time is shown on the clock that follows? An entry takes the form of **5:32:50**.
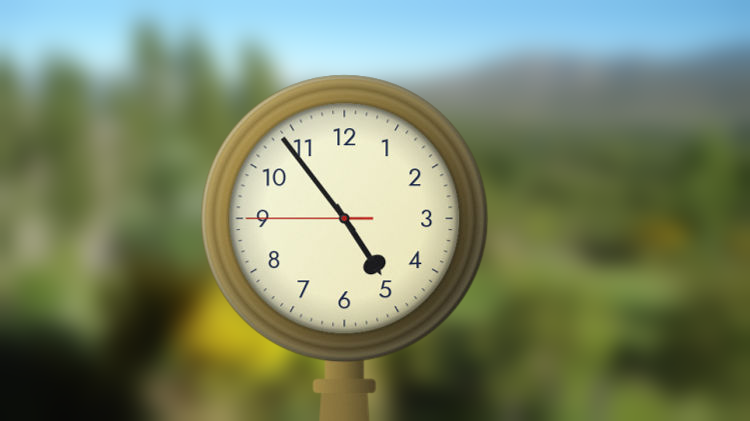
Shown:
**4:53:45**
